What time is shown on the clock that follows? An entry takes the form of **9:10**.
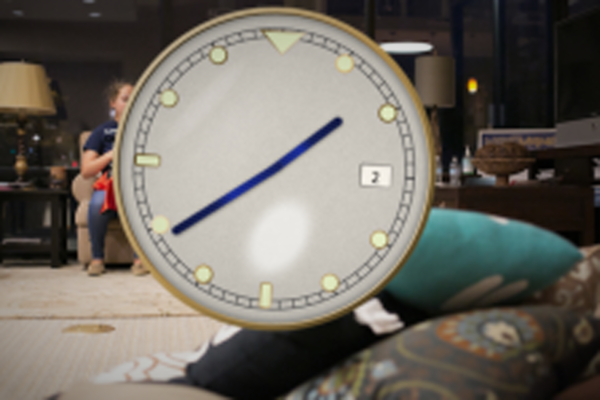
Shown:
**1:39**
